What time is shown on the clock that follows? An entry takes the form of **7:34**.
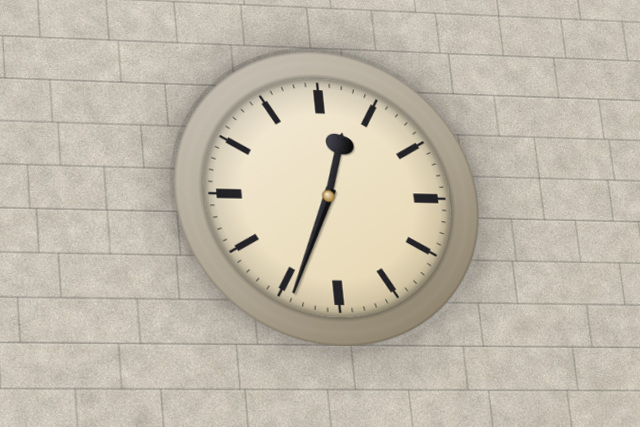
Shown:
**12:34**
